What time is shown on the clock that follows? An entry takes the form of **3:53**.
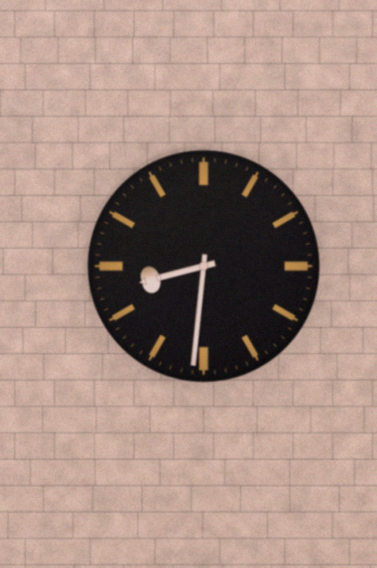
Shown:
**8:31**
